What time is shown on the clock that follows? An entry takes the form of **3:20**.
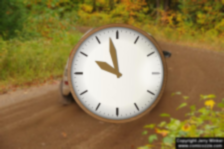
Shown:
**9:58**
